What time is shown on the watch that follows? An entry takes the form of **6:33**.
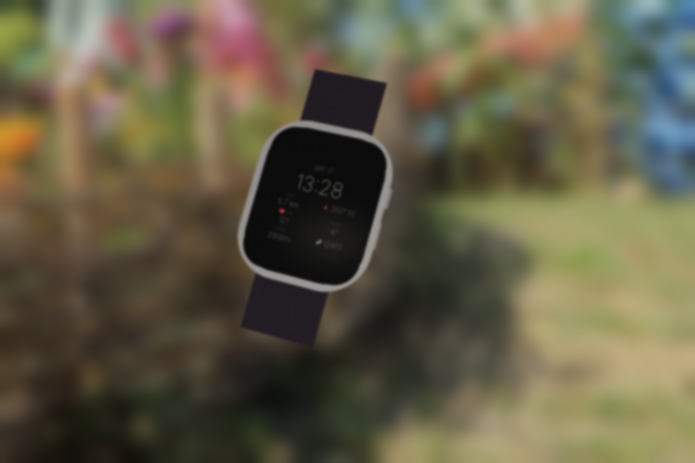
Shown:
**13:28**
